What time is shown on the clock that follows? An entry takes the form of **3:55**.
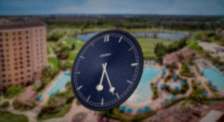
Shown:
**6:26**
